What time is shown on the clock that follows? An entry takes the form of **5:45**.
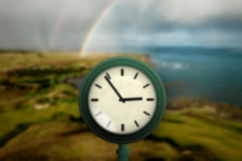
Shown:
**2:54**
